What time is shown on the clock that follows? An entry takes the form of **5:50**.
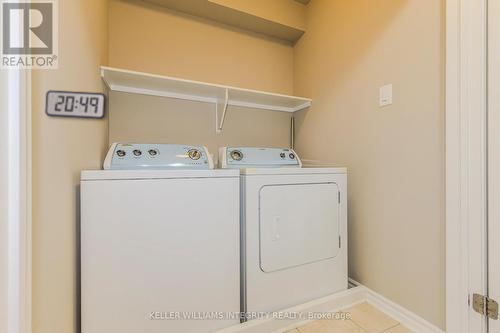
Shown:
**20:49**
